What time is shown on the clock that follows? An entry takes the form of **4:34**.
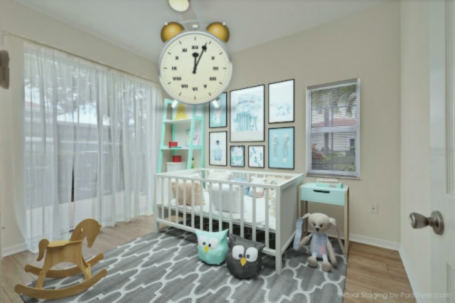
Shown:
**12:04**
